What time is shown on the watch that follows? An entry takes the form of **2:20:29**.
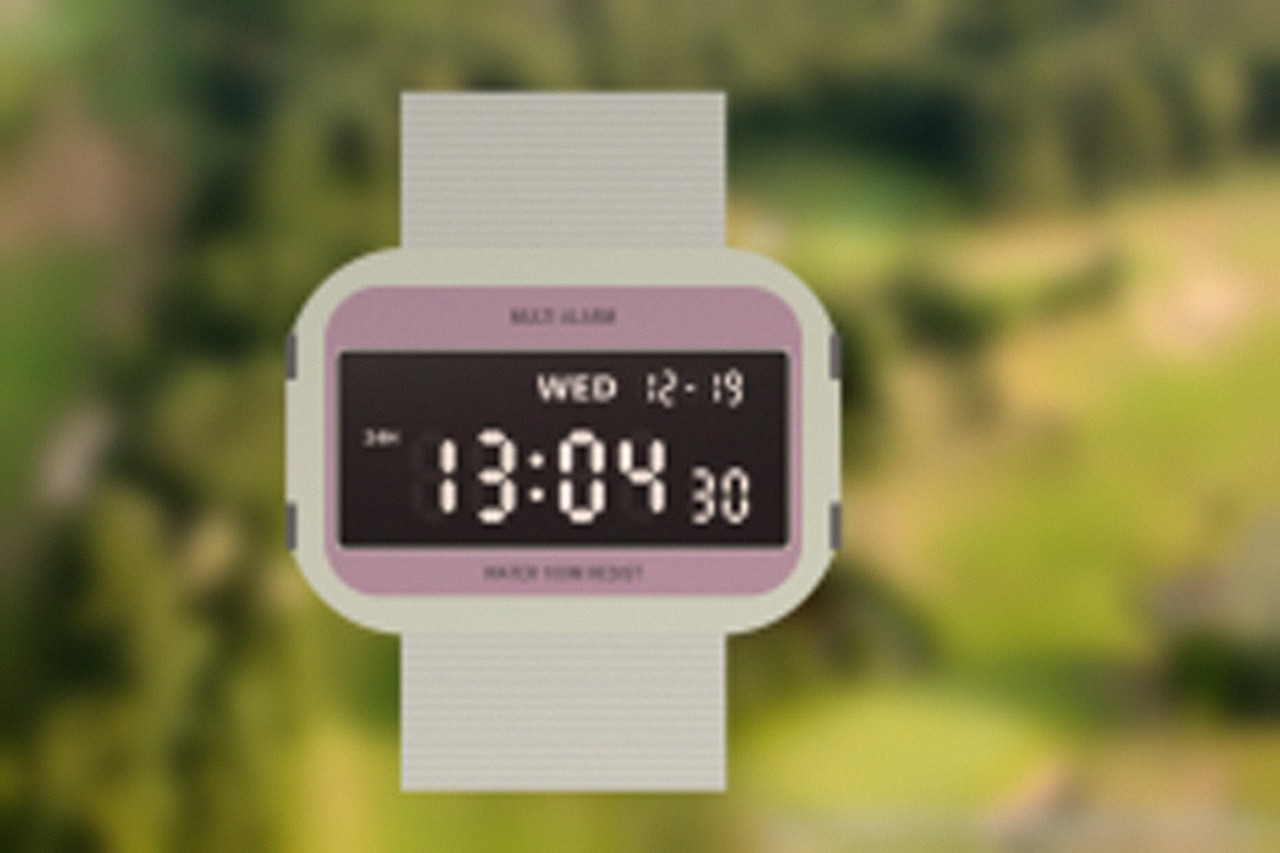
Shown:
**13:04:30**
